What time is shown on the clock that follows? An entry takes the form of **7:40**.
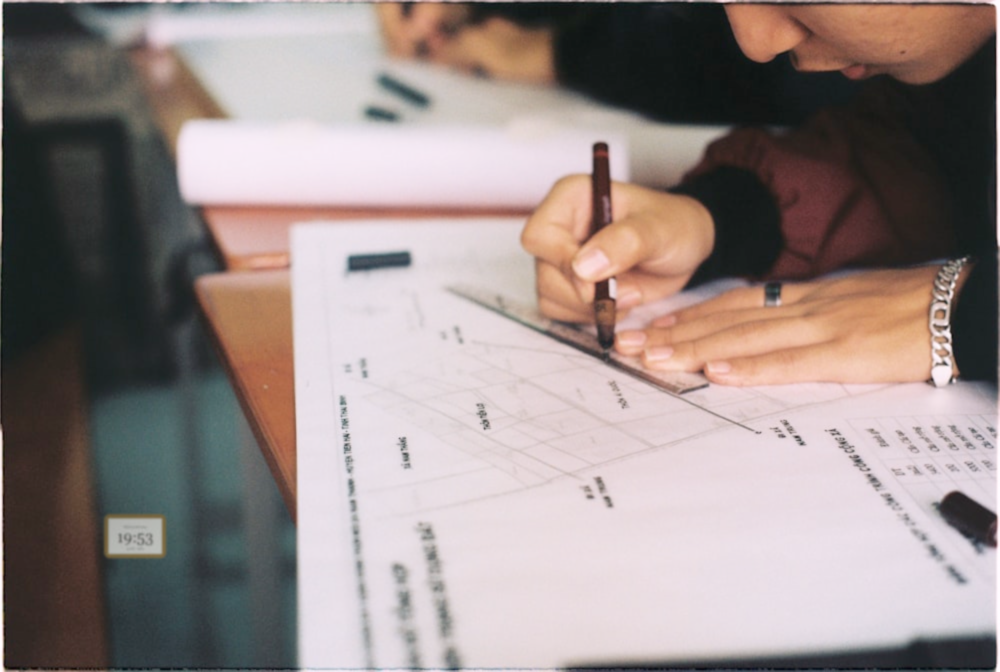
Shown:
**19:53**
